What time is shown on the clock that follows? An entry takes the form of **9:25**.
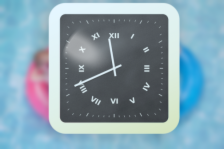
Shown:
**11:41**
